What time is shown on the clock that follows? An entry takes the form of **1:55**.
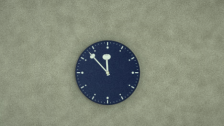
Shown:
**11:53**
